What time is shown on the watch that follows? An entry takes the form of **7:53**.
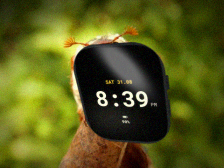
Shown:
**8:39**
